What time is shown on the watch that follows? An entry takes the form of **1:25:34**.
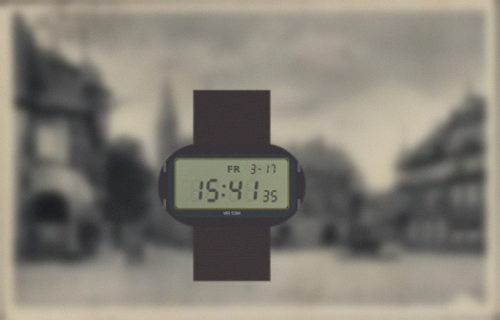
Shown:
**15:41:35**
